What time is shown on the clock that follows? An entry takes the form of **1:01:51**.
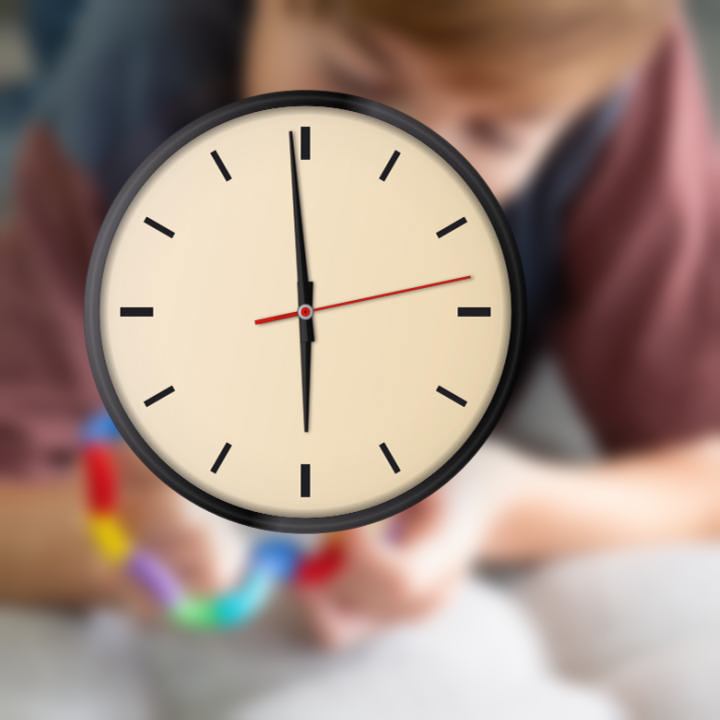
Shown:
**5:59:13**
